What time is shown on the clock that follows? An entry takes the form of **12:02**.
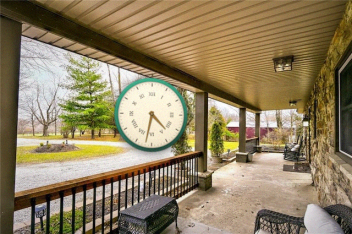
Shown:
**4:32**
